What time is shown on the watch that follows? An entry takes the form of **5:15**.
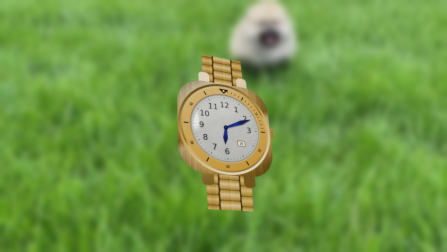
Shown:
**6:11**
